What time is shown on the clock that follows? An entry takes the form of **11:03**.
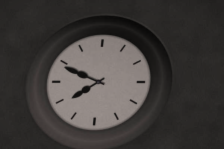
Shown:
**7:49**
